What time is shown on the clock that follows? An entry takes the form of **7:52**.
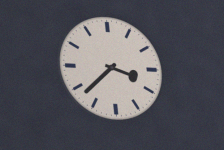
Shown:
**3:38**
